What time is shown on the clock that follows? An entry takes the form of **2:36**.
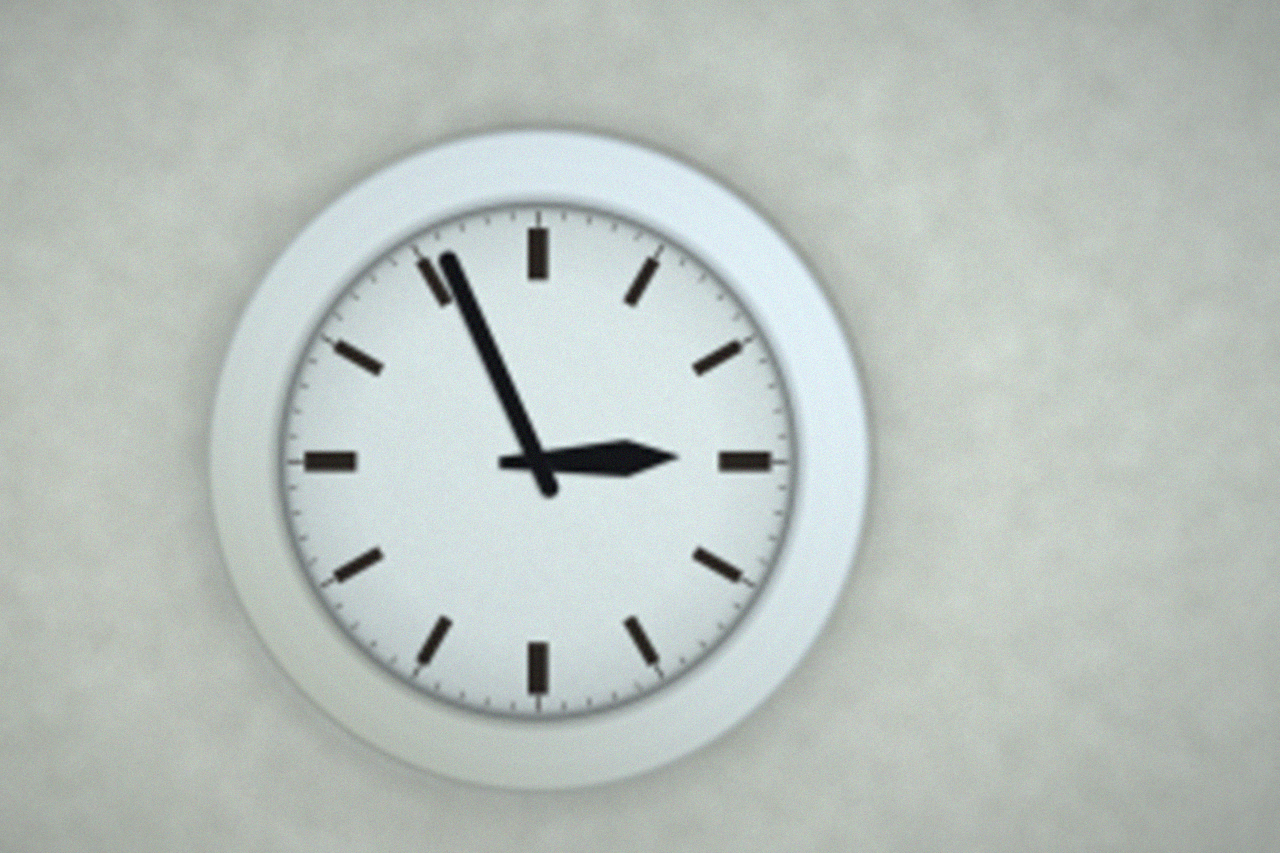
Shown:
**2:56**
